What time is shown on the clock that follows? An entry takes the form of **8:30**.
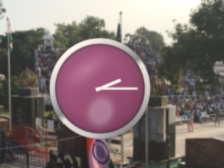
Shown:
**2:15**
